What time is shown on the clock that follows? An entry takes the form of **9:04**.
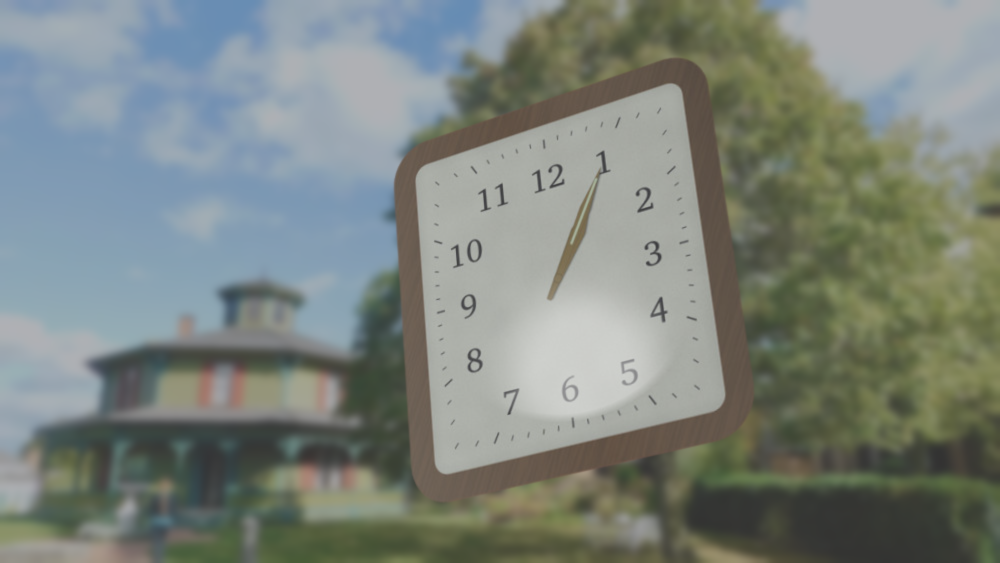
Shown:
**1:05**
